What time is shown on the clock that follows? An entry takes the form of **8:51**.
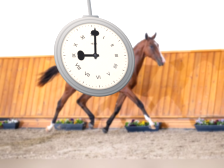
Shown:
**9:01**
